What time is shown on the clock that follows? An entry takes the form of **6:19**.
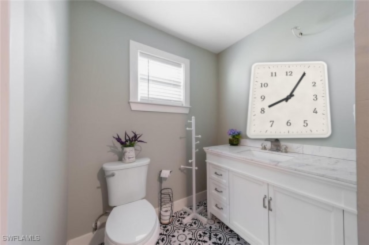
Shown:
**8:05**
